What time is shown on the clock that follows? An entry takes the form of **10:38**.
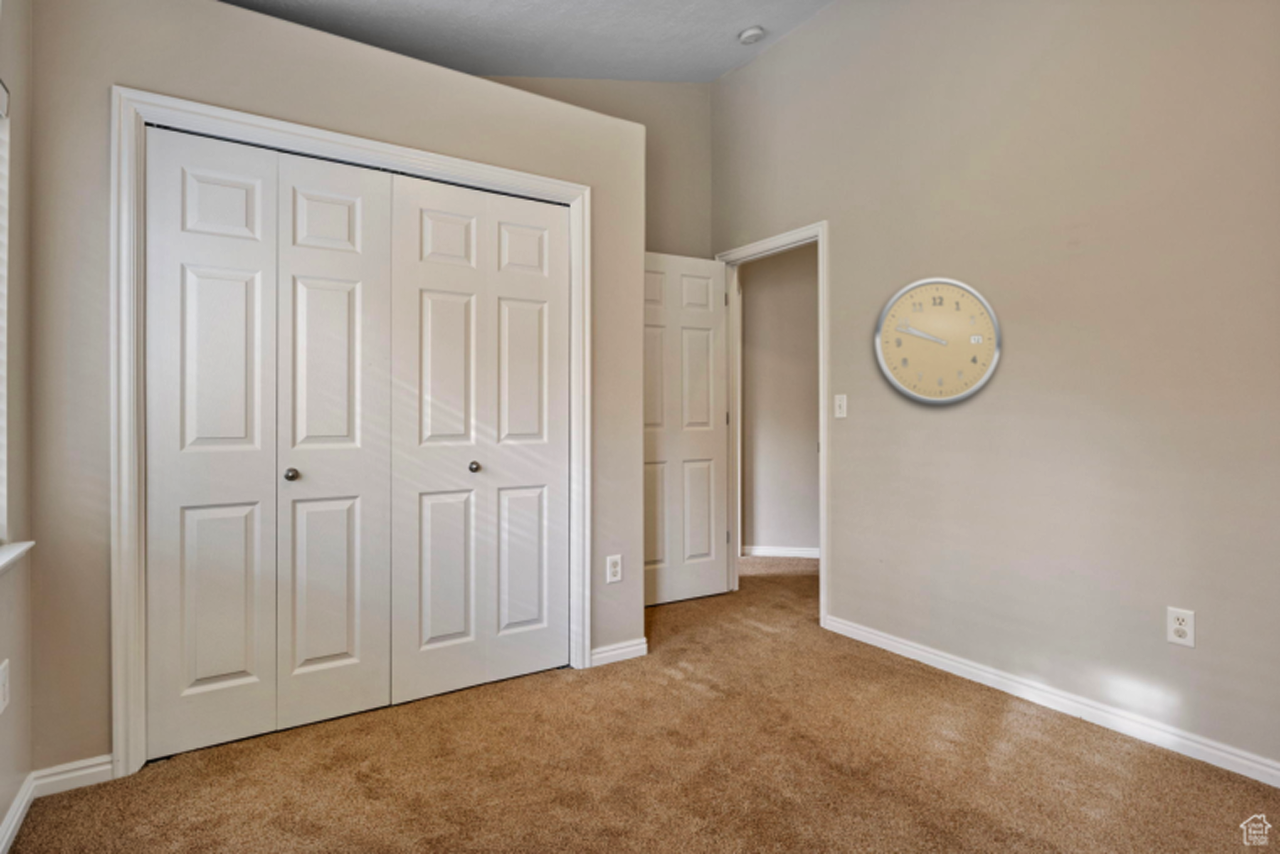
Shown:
**9:48**
